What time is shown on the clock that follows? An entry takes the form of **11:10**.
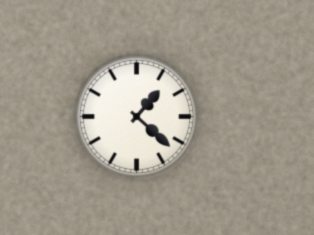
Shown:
**1:22**
